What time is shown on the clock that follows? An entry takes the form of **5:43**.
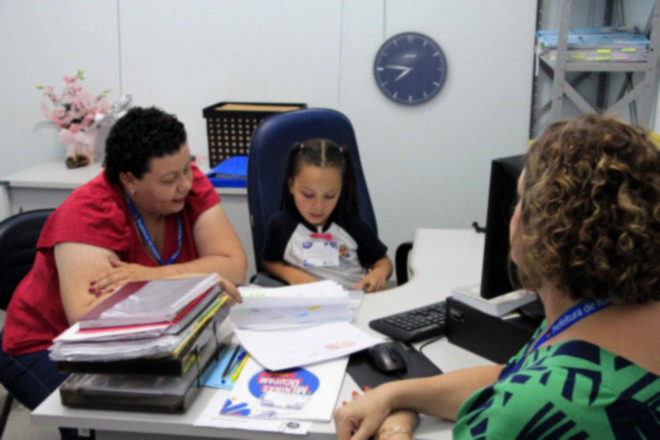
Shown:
**7:46**
